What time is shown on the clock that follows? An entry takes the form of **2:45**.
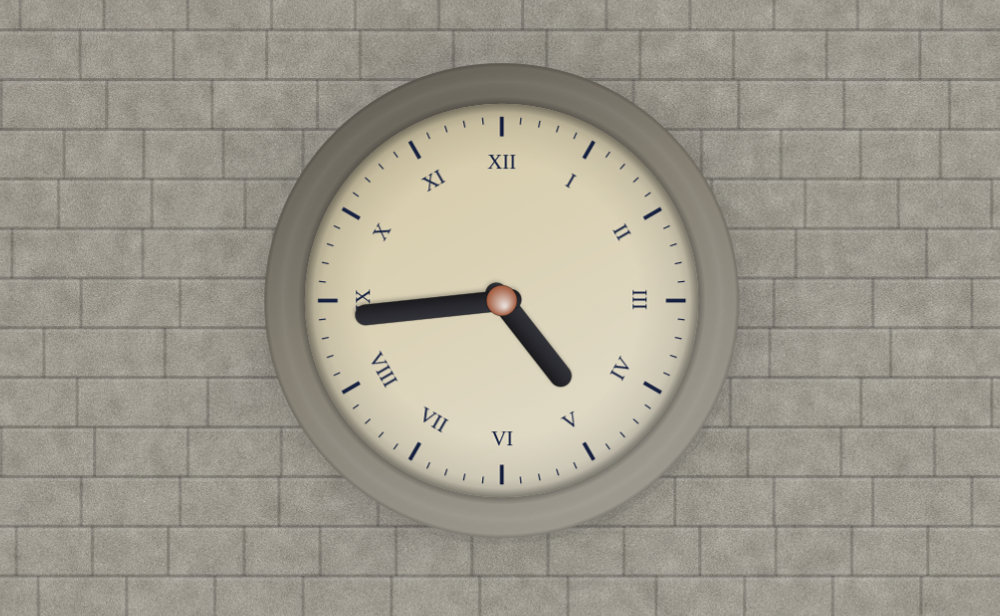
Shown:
**4:44**
